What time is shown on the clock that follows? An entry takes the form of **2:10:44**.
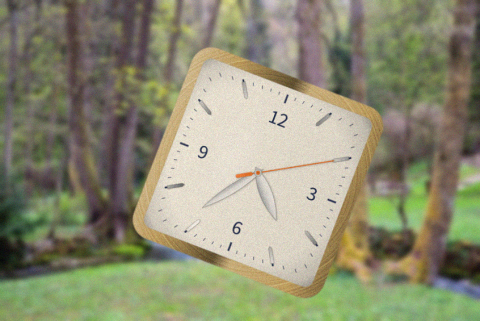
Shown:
**4:36:10**
